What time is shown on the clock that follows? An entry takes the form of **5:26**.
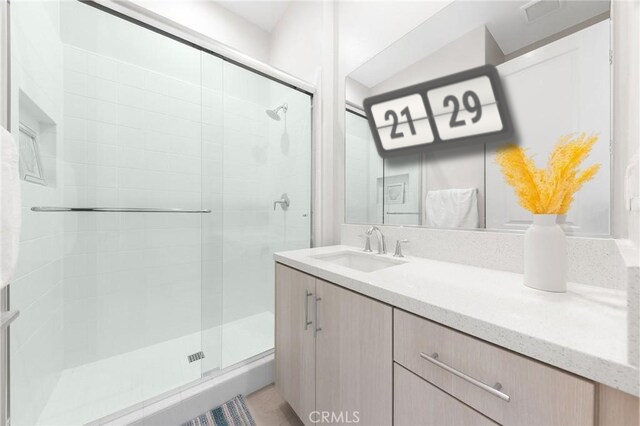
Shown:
**21:29**
